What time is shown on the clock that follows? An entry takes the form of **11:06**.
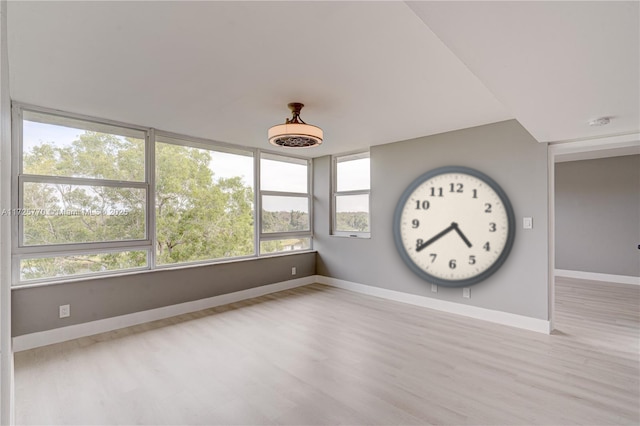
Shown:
**4:39**
